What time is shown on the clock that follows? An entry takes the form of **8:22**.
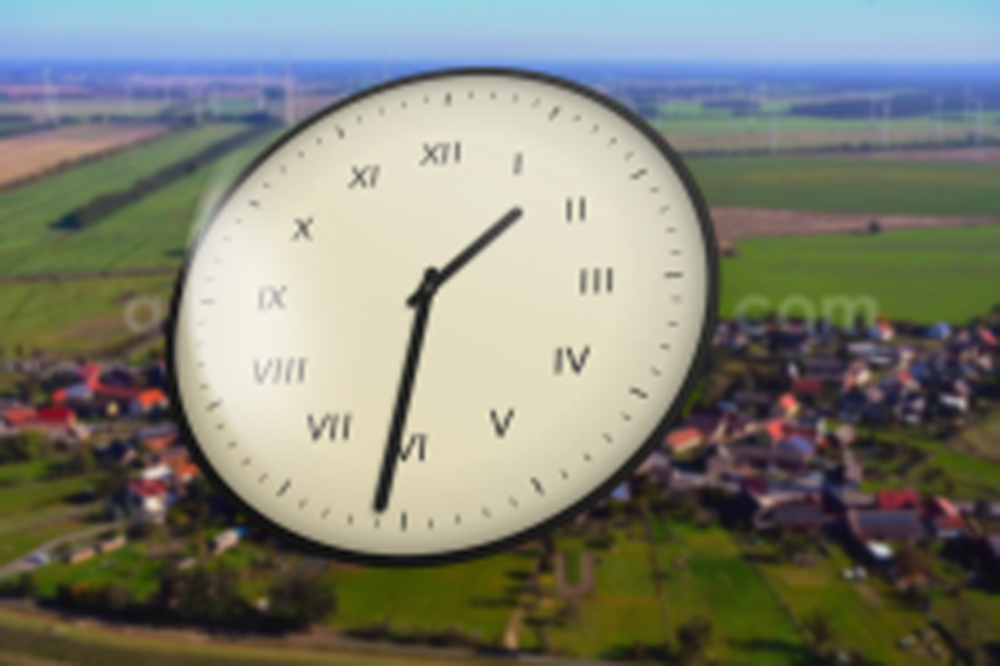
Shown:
**1:31**
